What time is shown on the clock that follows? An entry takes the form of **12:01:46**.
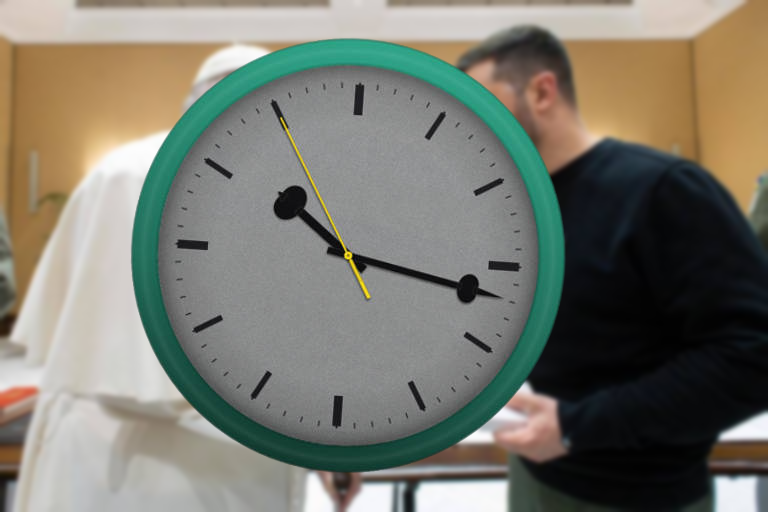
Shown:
**10:16:55**
